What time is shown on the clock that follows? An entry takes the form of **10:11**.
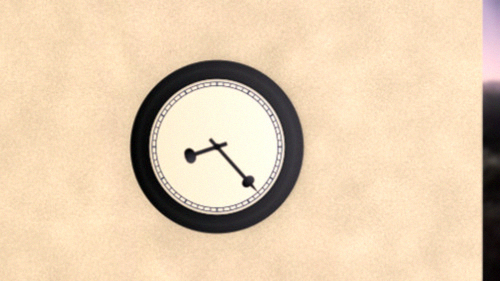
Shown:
**8:23**
